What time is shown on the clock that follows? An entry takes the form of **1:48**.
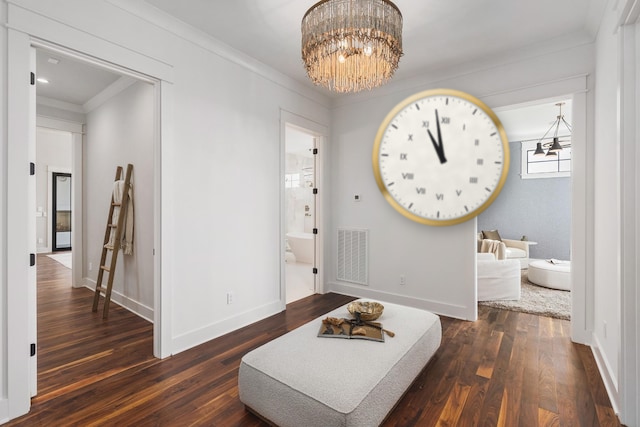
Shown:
**10:58**
